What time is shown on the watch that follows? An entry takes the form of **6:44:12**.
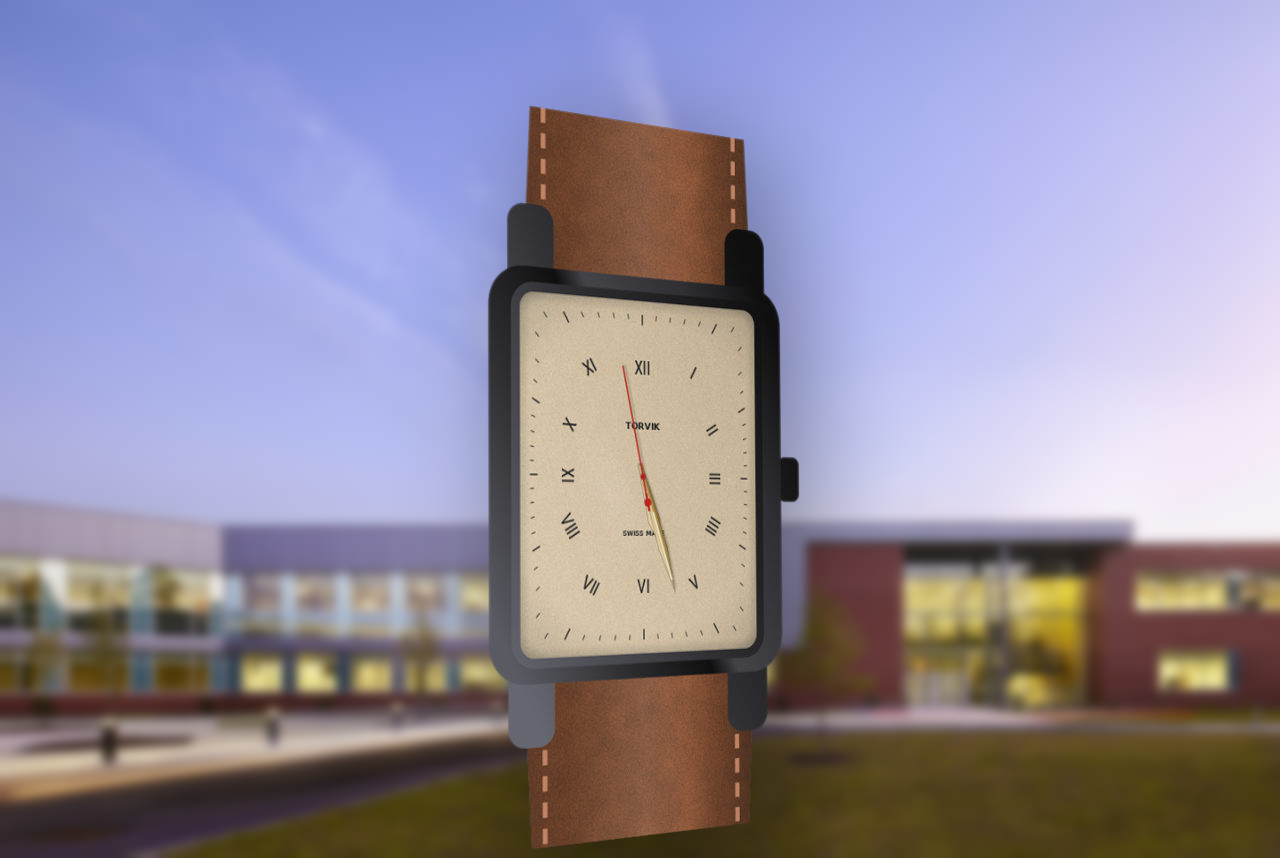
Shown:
**5:26:58**
